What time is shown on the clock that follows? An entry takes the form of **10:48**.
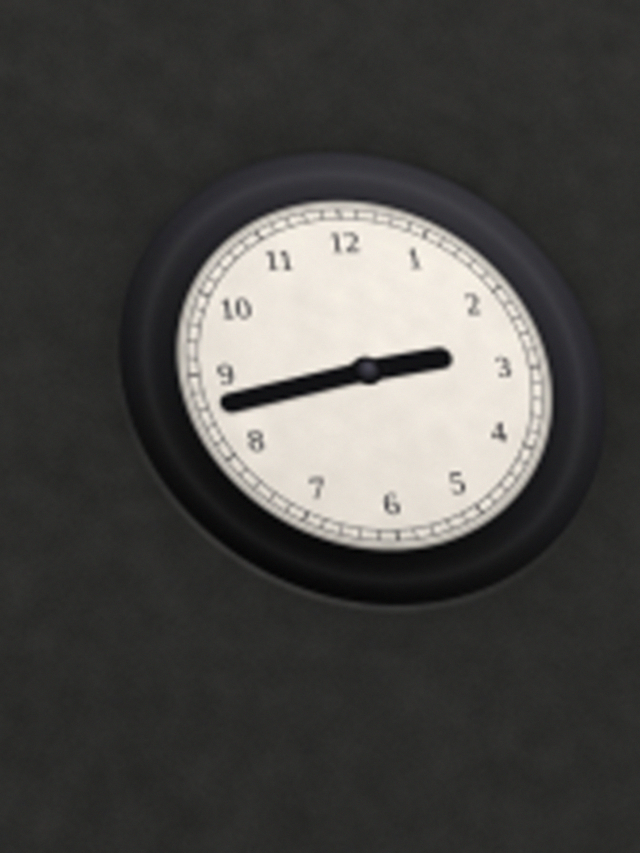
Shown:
**2:43**
